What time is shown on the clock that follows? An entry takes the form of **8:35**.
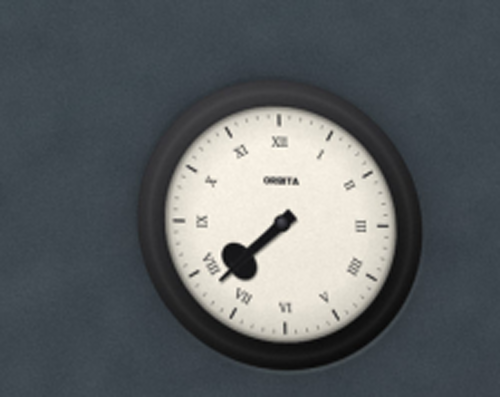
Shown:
**7:38**
